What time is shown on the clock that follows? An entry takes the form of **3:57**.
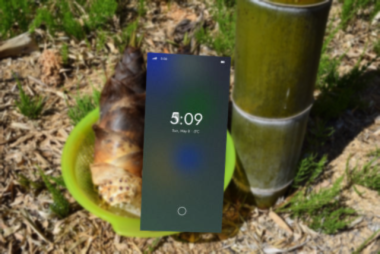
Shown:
**5:09**
